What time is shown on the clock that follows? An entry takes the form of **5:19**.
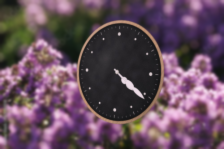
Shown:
**4:21**
